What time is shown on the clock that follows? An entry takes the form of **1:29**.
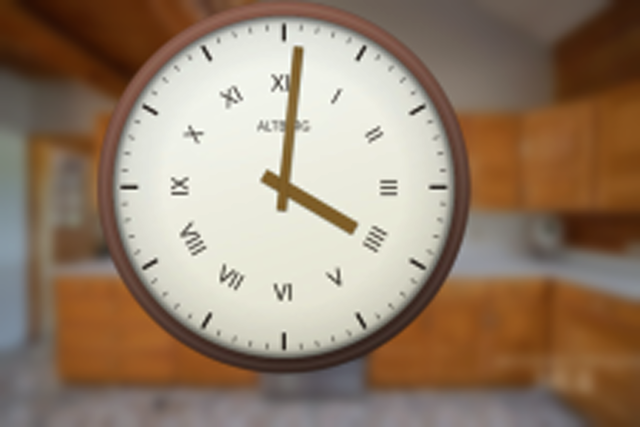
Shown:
**4:01**
